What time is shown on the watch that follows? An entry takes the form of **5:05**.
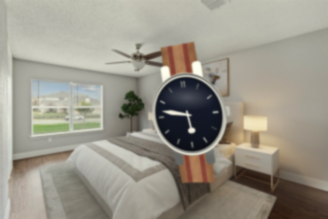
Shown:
**5:47**
